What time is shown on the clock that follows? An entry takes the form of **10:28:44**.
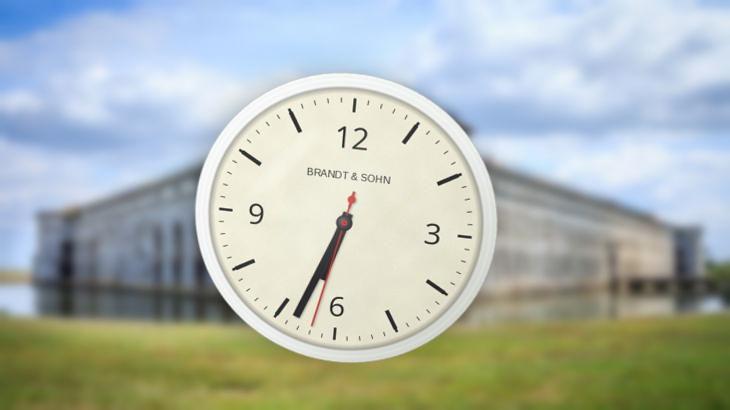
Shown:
**6:33:32**
